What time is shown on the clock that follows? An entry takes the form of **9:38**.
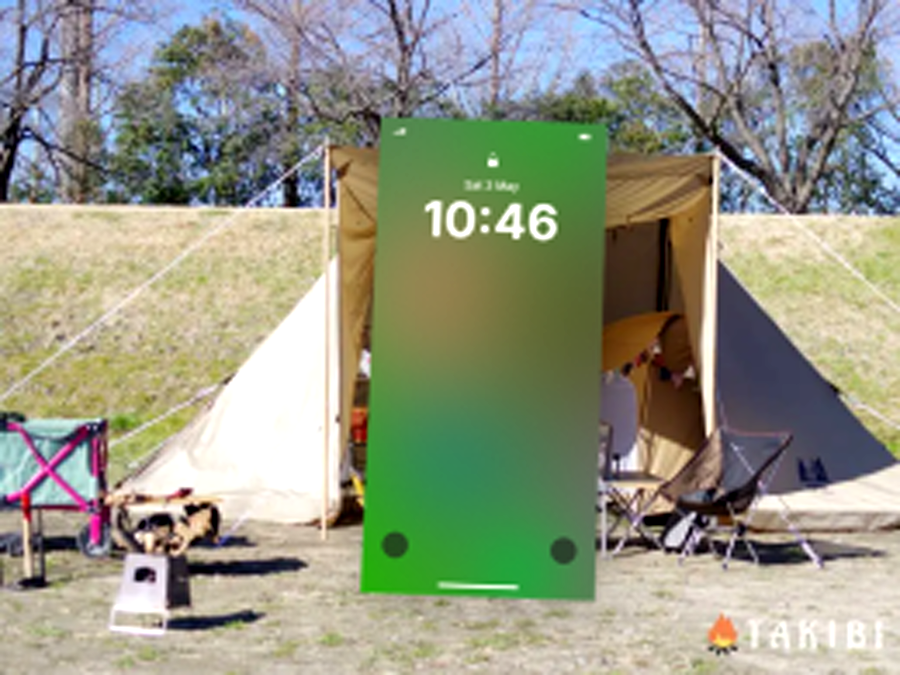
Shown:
**10:46**
